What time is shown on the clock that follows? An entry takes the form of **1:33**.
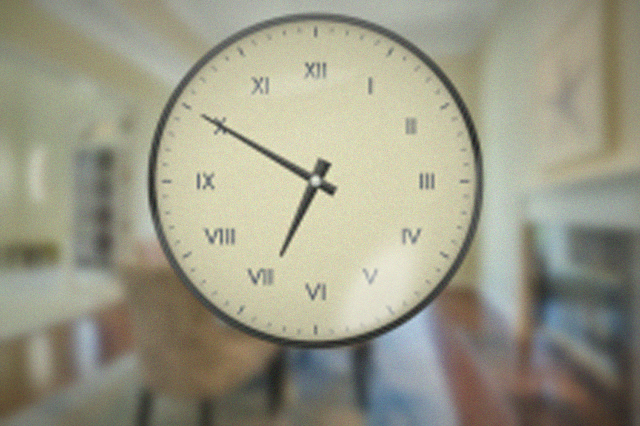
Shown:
**6:50**
